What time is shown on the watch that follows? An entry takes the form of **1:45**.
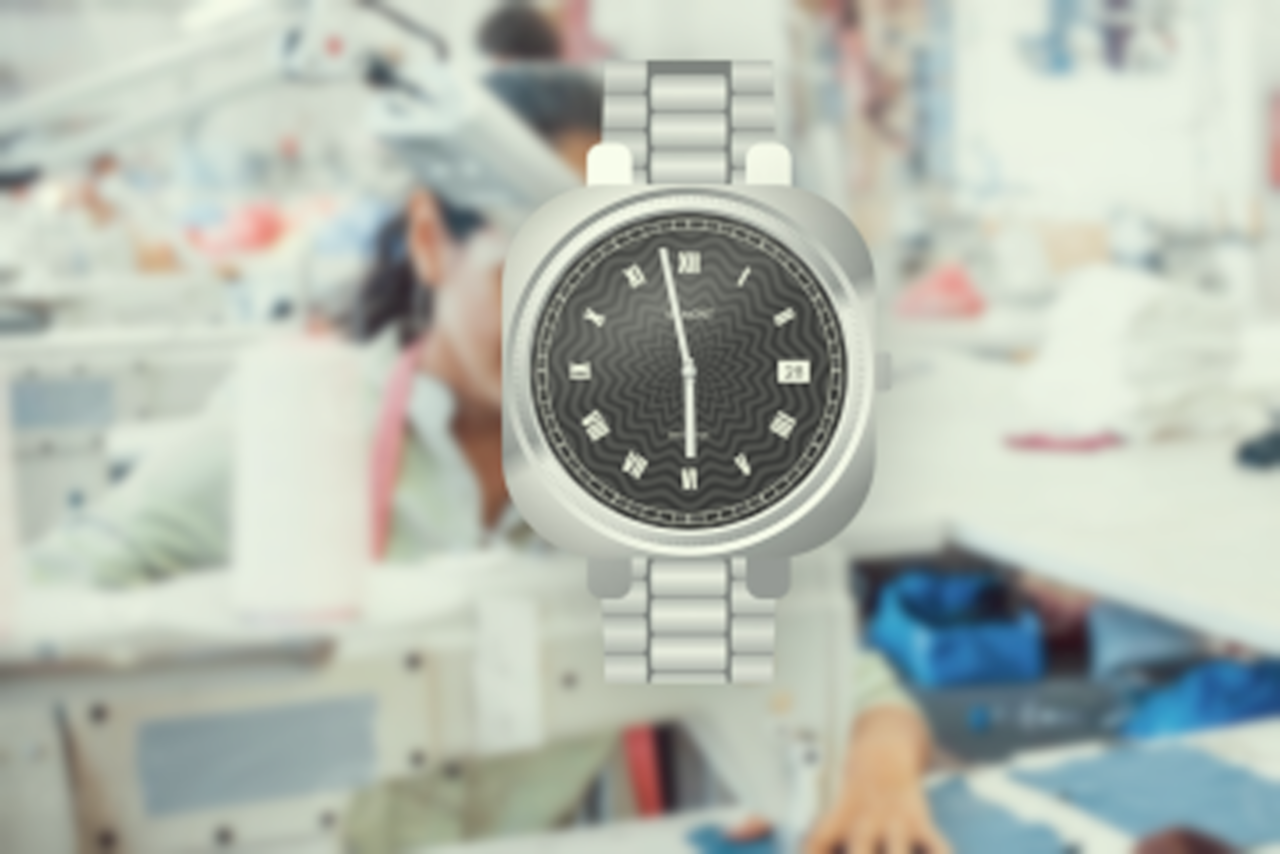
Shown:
**5:58**
